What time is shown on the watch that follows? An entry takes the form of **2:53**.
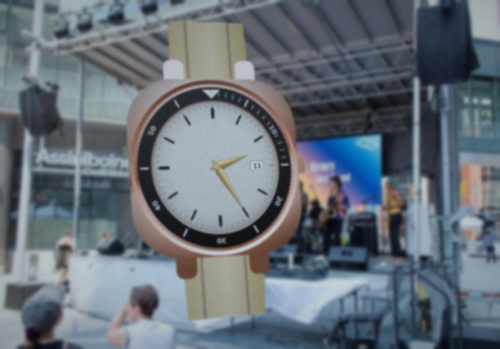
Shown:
**2:25**
